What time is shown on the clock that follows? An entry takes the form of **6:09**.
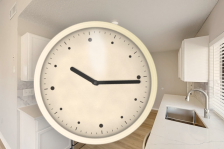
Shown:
**10:16**
